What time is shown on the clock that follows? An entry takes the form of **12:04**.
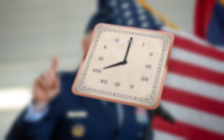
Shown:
**8:00**
